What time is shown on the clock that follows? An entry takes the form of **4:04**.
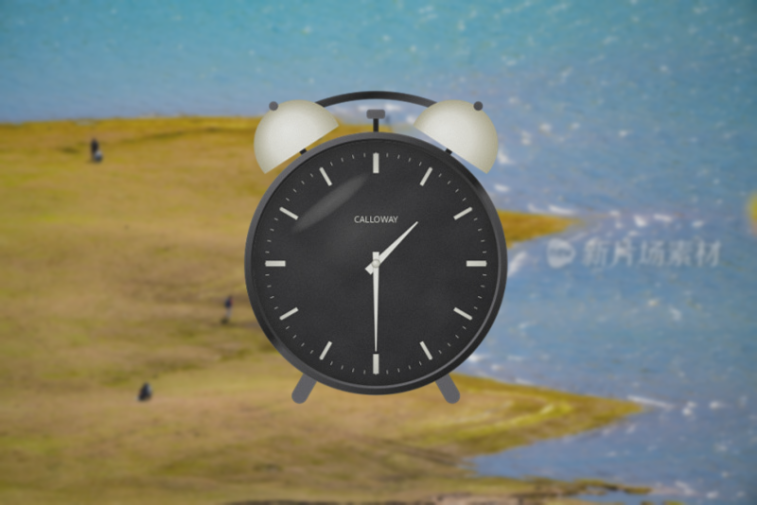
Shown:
**1:30**
